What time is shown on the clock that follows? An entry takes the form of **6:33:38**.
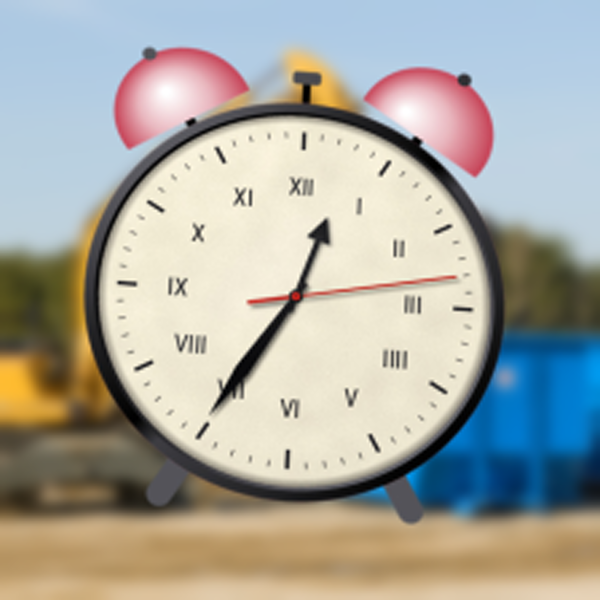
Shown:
**12:35:13**
